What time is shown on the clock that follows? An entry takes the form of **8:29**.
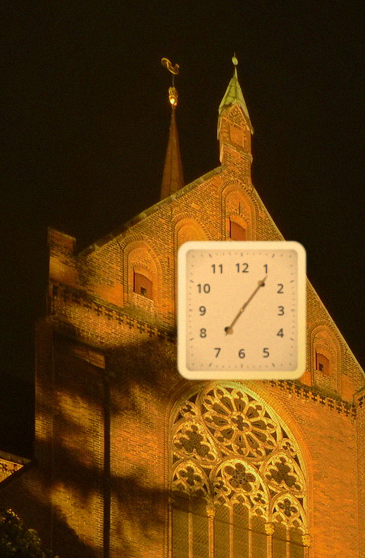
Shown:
**7:06**
